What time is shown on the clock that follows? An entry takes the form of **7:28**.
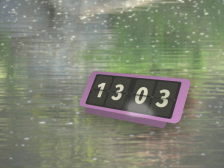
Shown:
**13:03**
